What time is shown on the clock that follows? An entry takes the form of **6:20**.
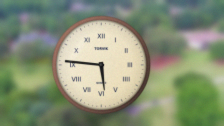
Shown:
**5:46**
